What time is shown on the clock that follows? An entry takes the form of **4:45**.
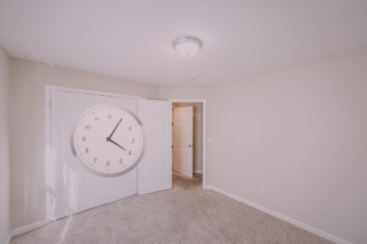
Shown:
**4:05**
